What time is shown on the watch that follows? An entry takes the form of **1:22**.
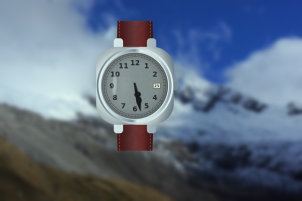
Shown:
**5:28**
